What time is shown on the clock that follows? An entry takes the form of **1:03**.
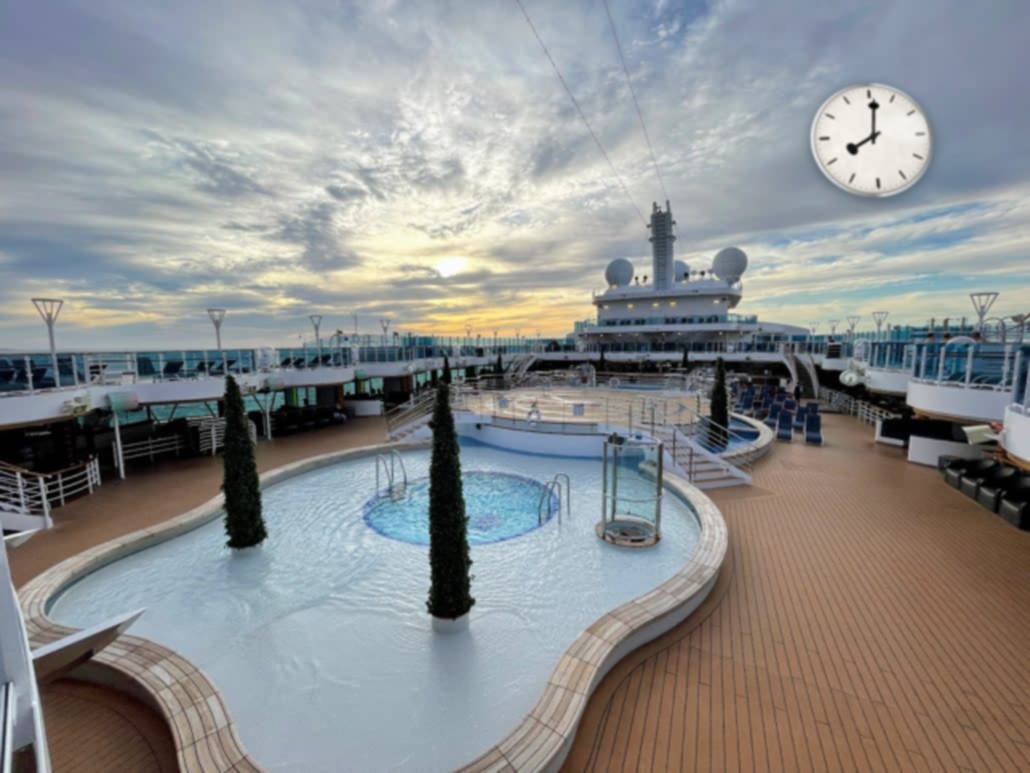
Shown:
**8:01**
